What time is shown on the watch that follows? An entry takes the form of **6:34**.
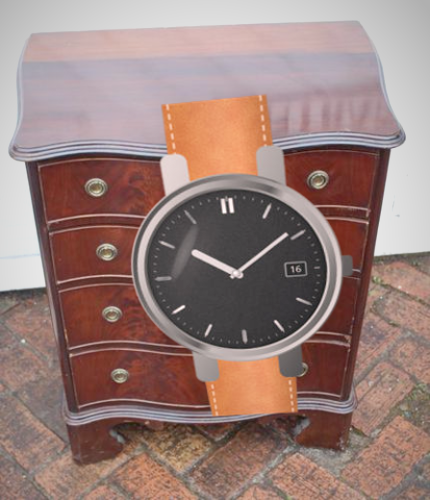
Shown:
**10:09**
